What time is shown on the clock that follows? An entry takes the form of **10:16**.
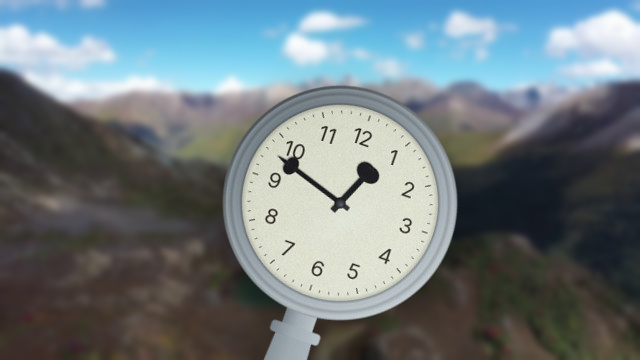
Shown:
**12:48**
